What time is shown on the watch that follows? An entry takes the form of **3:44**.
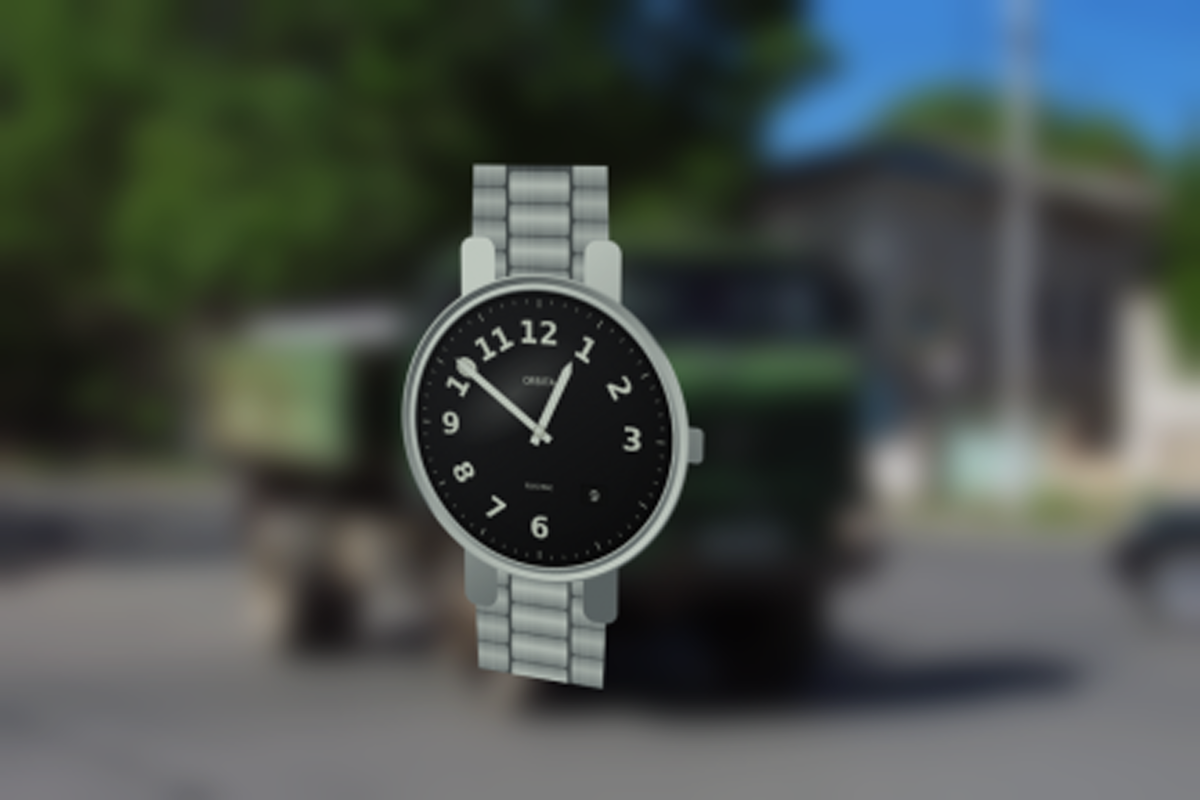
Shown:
**12:51**
